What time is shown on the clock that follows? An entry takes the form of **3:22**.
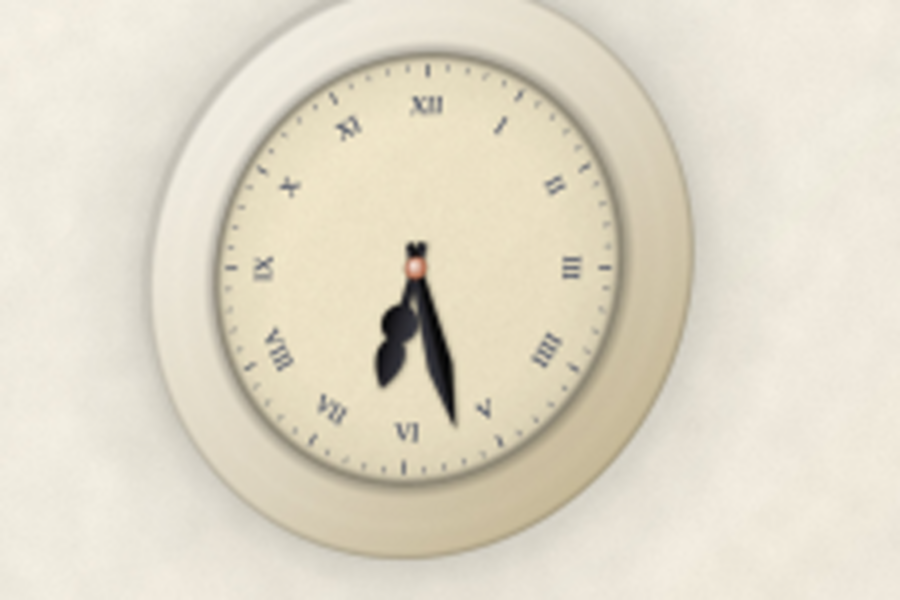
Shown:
**6:27**
